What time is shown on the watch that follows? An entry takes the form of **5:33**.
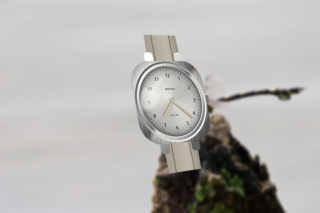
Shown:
**7:22**
